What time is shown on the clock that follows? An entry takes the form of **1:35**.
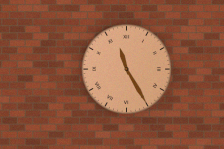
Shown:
**11:25**
